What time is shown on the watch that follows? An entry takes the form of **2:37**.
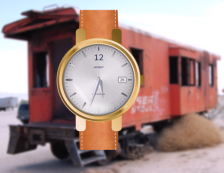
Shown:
**5:33**
